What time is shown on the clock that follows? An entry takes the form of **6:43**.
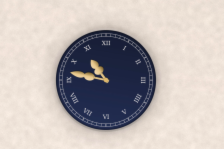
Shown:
**10:47**
